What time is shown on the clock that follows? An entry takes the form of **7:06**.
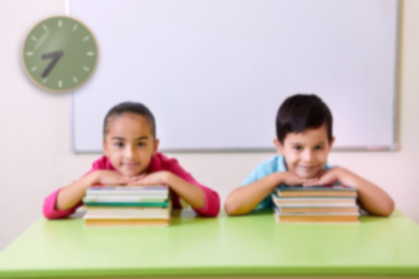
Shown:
**8:36**
